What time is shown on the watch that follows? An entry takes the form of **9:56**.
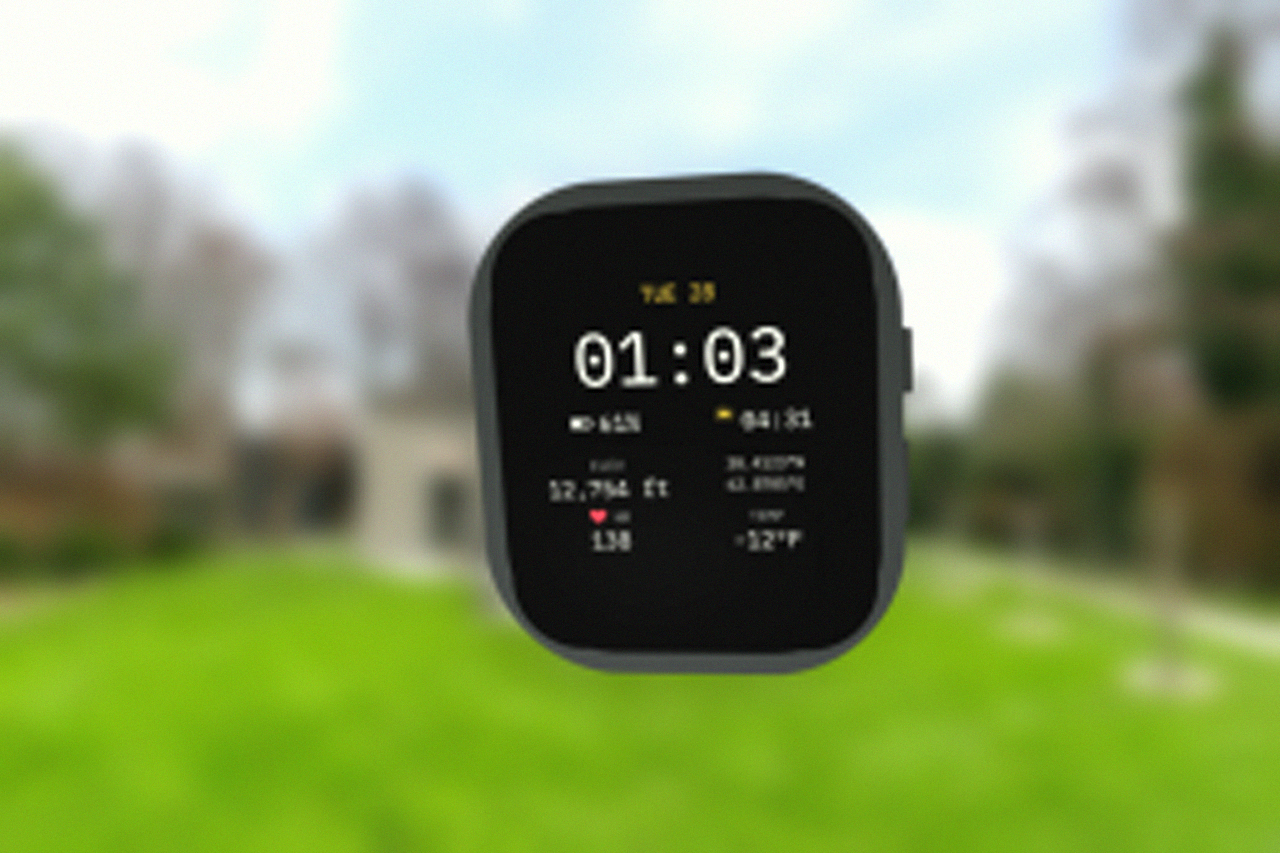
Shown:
**1:03**
